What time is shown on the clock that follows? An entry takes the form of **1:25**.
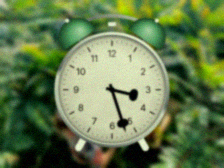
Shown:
**3:27**
